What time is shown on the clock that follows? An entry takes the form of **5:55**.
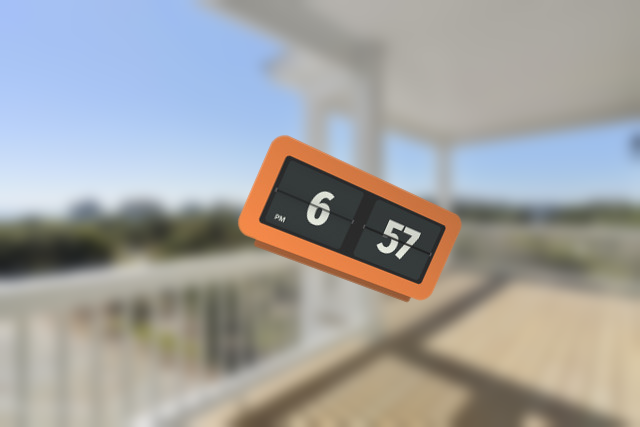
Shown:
**6:57**
